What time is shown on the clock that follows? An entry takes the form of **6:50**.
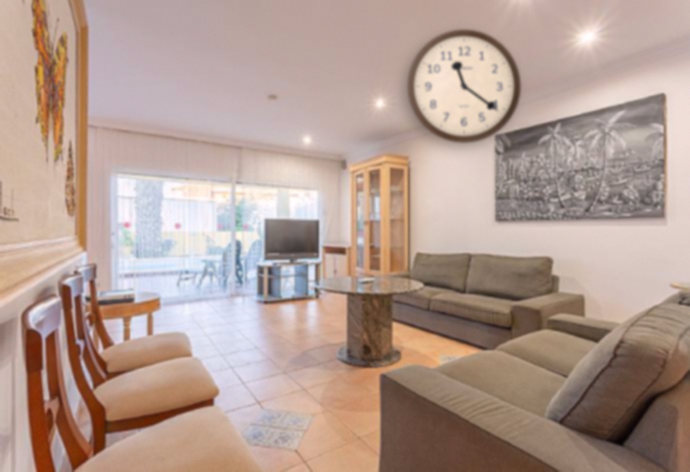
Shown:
**11:21**
